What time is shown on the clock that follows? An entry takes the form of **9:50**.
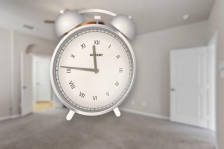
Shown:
**11:46**
